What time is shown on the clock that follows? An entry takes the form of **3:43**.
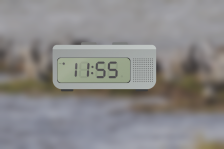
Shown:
**11:55**
